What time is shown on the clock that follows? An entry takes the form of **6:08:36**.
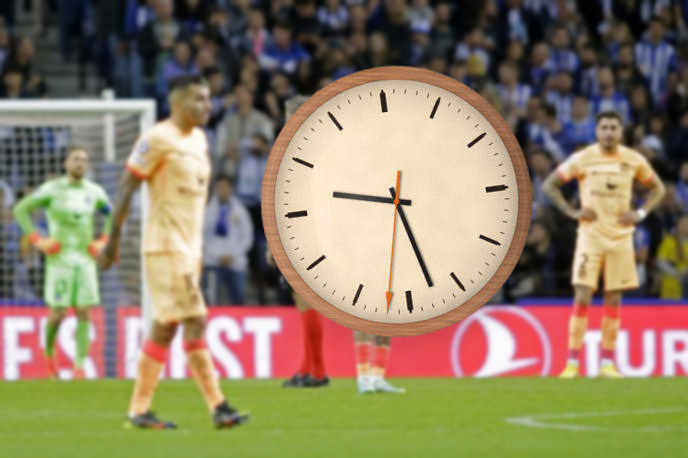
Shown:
**9:27:32**
